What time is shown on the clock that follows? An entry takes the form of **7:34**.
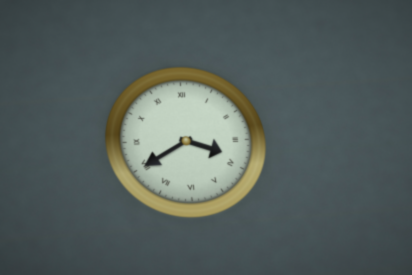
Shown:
**3:40**
